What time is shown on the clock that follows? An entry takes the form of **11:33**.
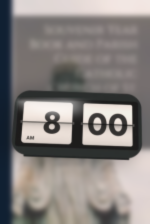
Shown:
**8:00**
